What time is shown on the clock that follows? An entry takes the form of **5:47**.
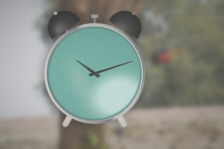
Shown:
**10:12**
